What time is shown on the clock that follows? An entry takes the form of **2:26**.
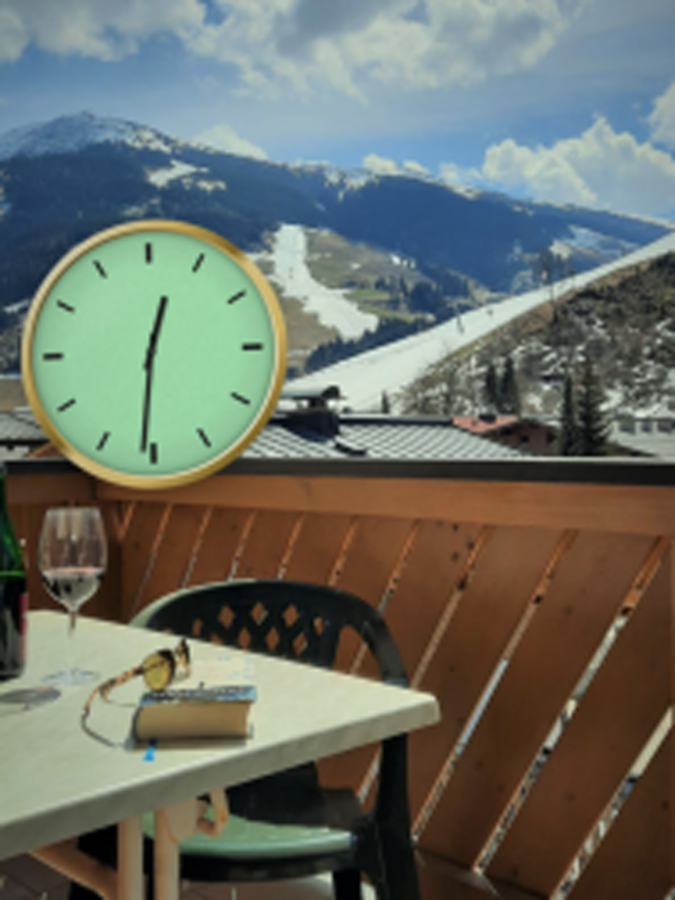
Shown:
**12:31**
